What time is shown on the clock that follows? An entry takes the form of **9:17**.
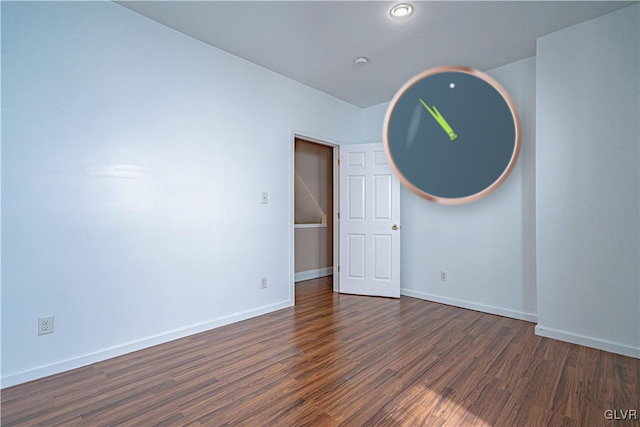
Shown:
**10:53**
